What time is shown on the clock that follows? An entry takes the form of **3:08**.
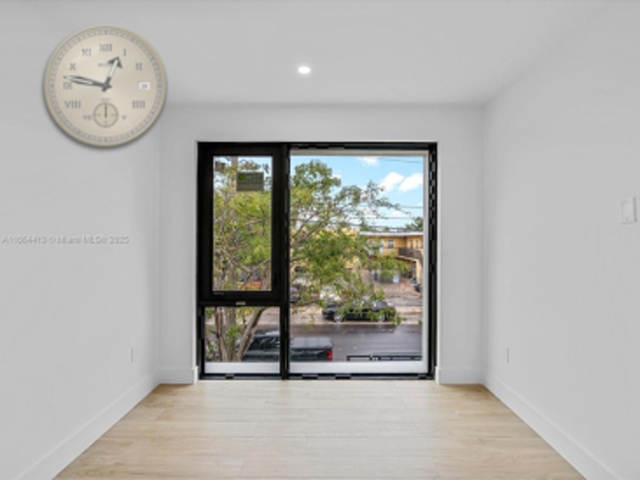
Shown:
**12:47**
